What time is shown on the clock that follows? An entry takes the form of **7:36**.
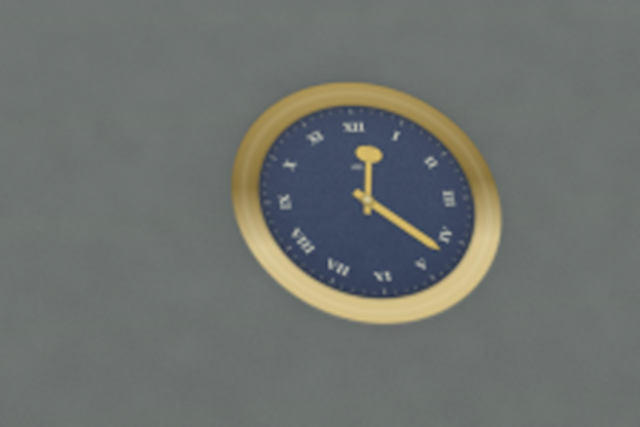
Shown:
**12:22**
